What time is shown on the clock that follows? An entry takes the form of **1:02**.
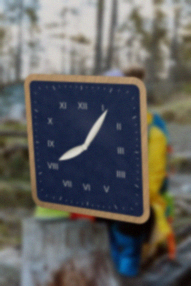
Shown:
**8:06**
